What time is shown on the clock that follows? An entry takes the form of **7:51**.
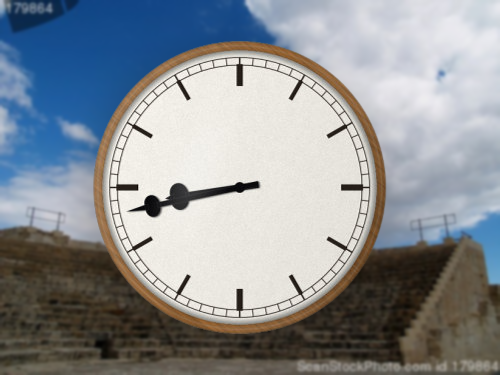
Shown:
**8:43**
